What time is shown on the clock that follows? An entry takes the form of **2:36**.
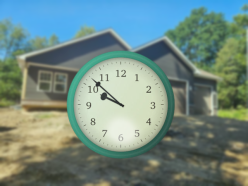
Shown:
**9:52**
